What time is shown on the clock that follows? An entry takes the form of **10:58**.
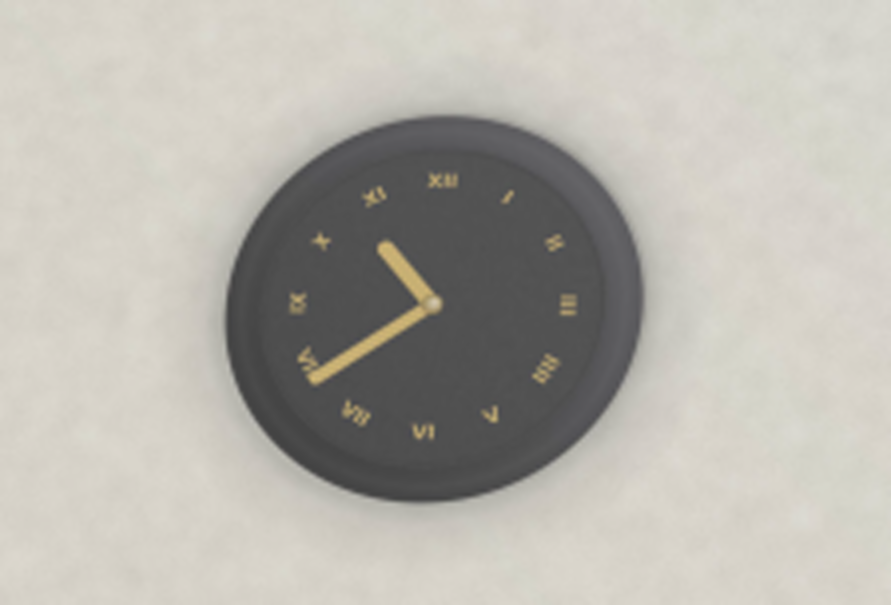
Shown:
**10:39**
